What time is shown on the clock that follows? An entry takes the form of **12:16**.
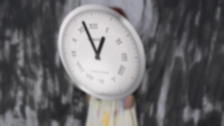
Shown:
**12:57**
